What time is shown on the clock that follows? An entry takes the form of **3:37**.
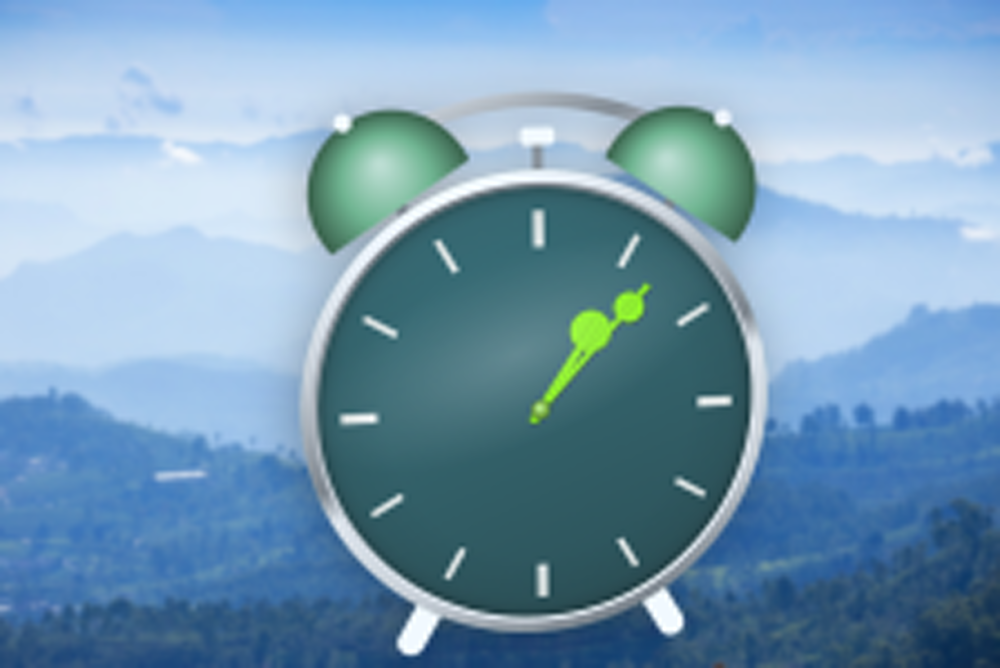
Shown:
**1:07**
